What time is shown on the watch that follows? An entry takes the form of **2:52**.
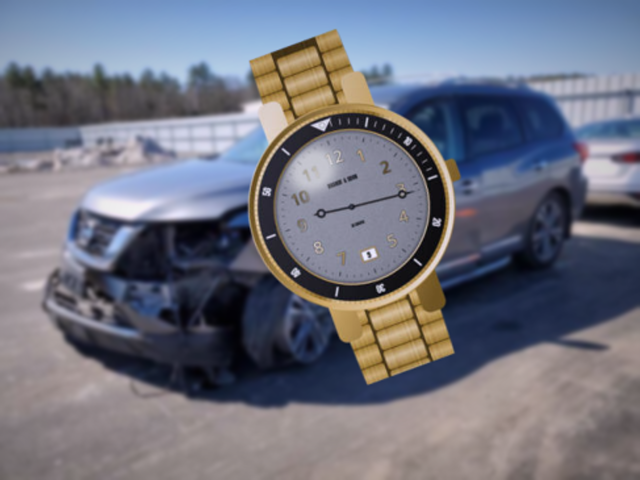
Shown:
**9:16**
